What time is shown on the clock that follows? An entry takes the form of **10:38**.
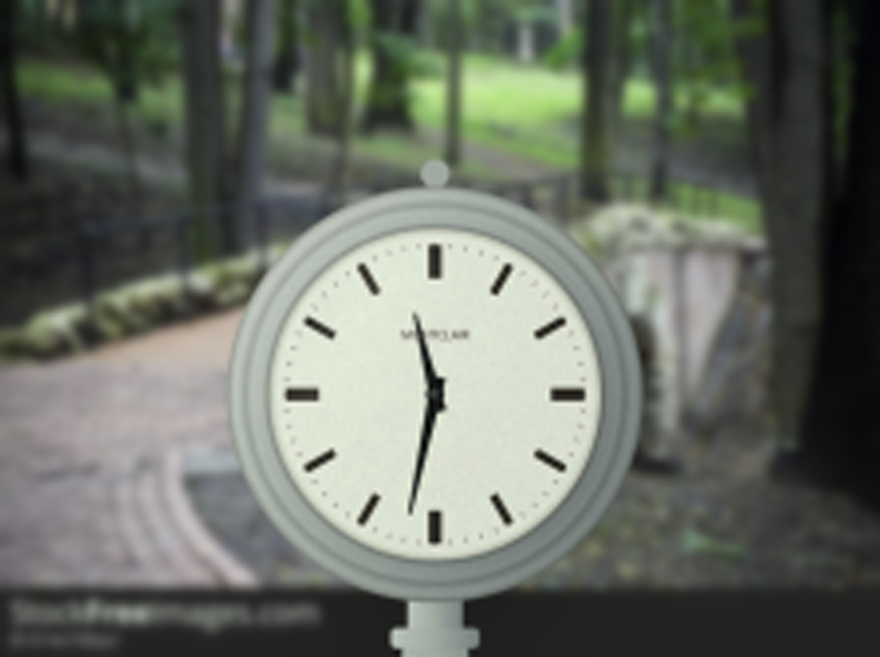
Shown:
**11:32**
